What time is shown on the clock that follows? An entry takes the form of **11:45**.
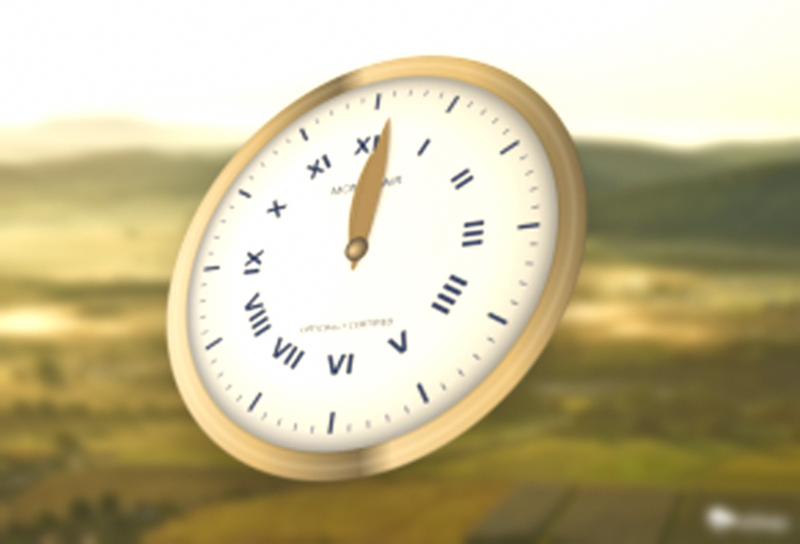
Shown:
**12:01**
